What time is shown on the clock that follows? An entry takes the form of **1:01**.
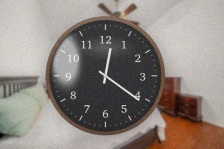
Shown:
**12:21**
